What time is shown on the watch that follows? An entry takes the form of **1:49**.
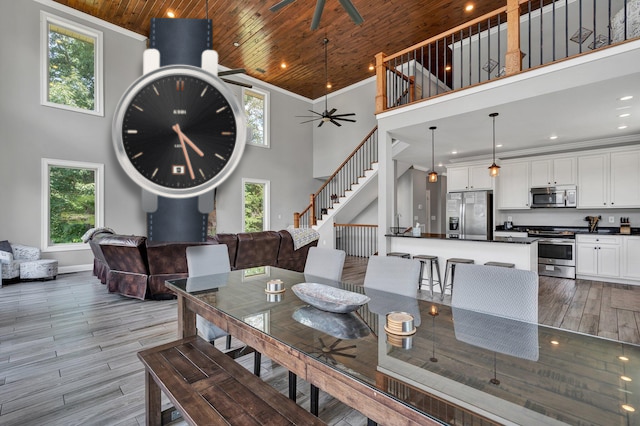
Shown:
**4:27**
